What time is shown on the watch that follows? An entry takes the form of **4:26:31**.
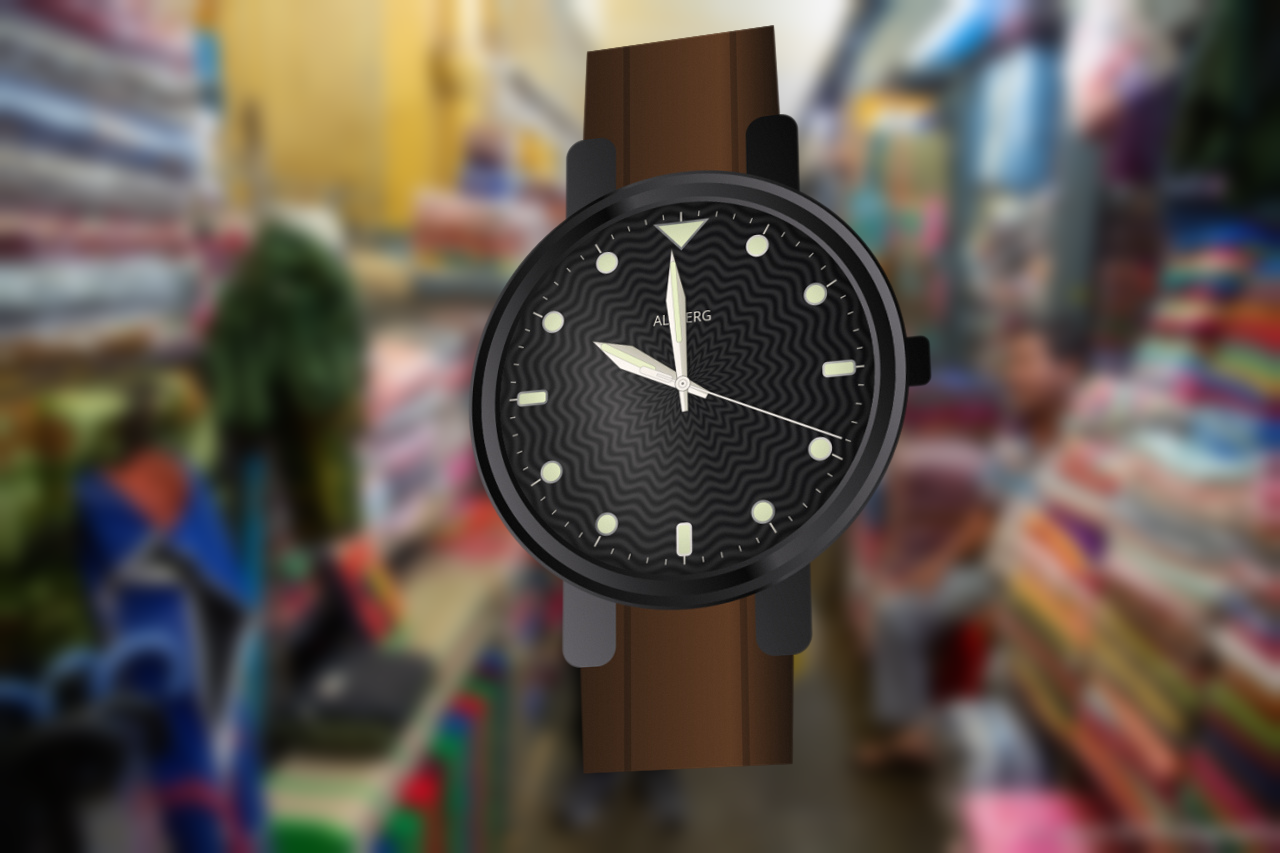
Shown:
**9:59:19**
